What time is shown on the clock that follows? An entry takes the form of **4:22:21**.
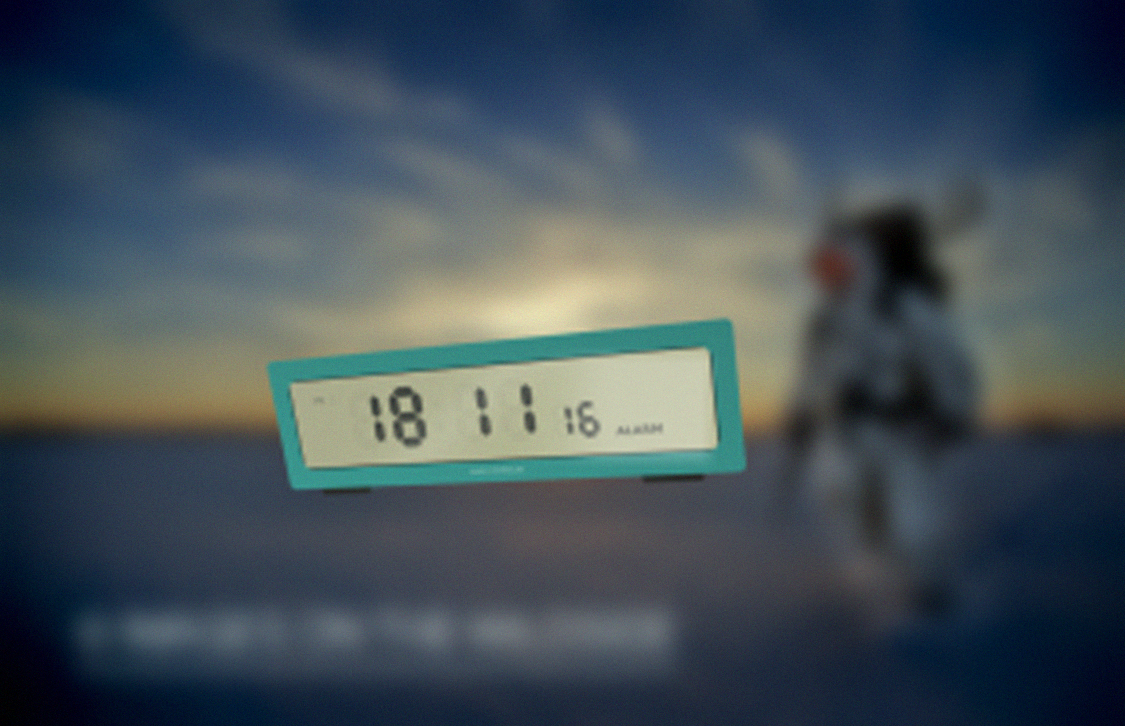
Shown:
**18:11:16**
